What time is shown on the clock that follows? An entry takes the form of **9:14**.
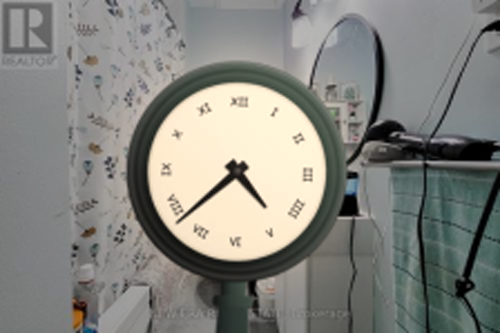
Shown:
**4:38**
